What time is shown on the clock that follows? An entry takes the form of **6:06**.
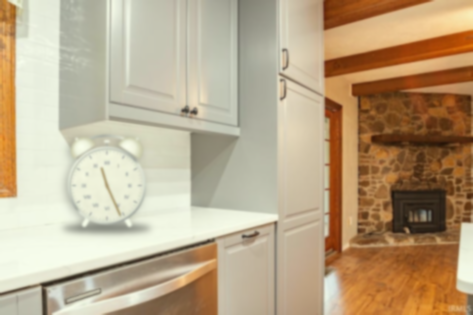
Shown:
**11:26**
